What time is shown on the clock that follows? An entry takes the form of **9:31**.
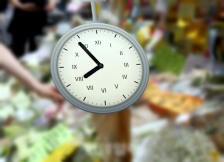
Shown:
**7:54**
